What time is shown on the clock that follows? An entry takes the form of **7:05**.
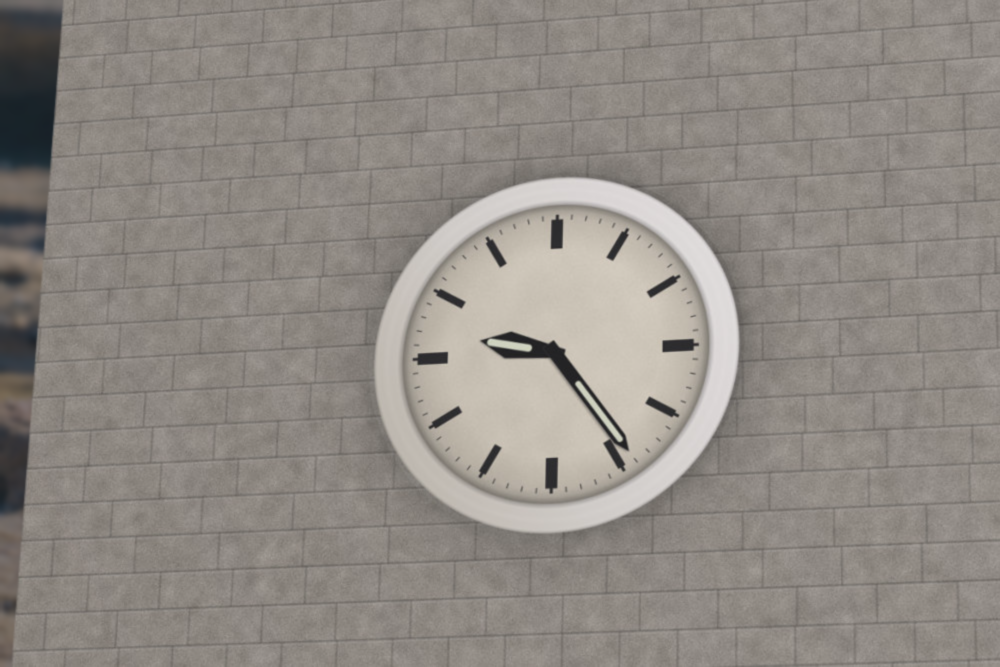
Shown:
**9:24**
